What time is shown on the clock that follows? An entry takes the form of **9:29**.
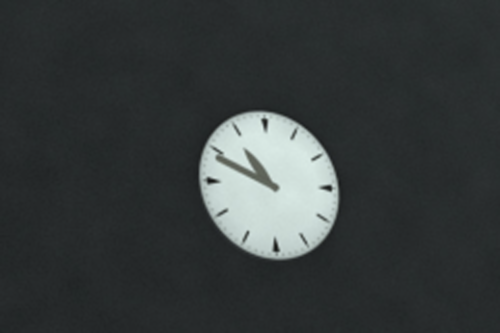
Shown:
**10:49**
